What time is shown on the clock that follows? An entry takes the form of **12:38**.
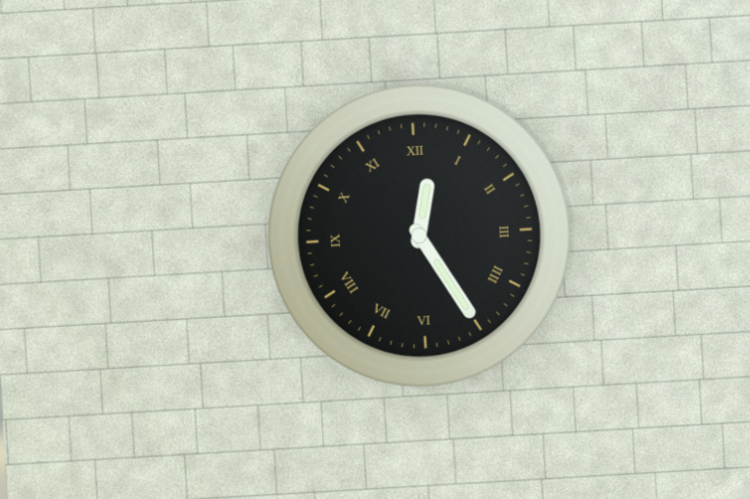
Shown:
**12:25**
